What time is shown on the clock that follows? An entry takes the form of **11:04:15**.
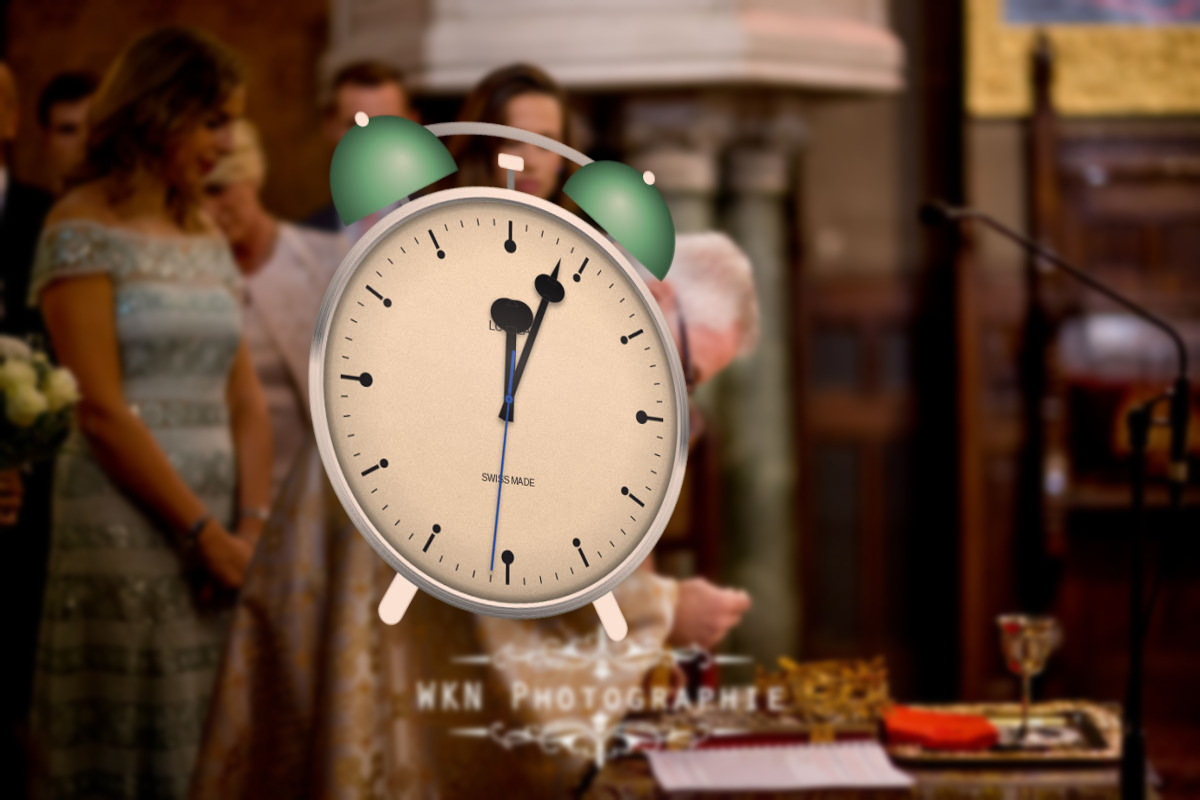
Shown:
**12:03:31**
